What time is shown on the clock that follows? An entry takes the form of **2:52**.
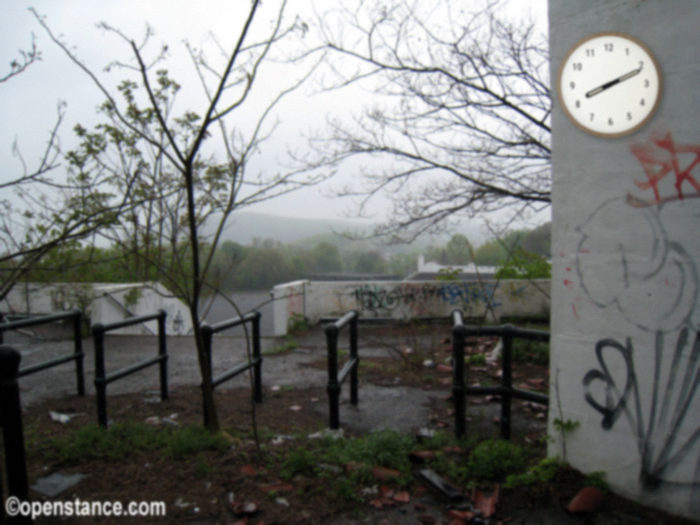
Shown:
**8:11**
